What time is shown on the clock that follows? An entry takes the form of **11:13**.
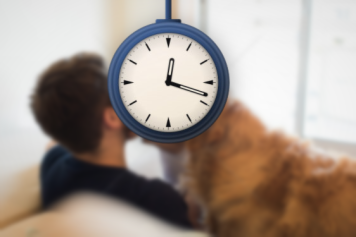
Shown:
**12:18**
